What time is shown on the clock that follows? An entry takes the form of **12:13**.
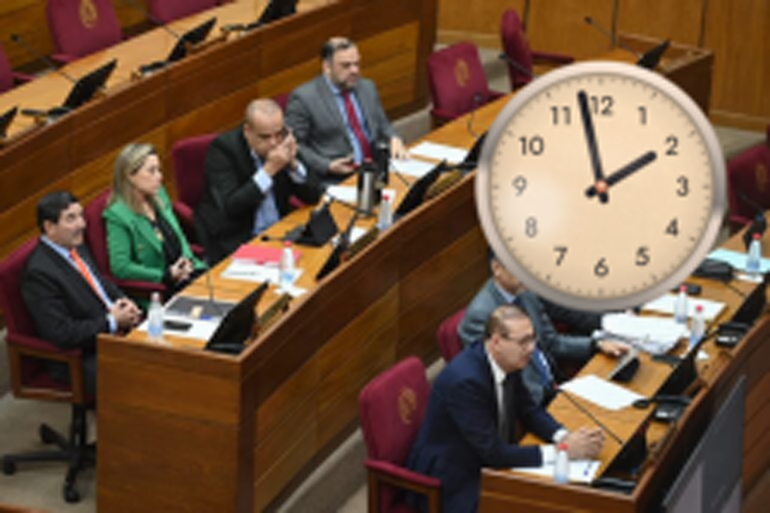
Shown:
**1:58**
